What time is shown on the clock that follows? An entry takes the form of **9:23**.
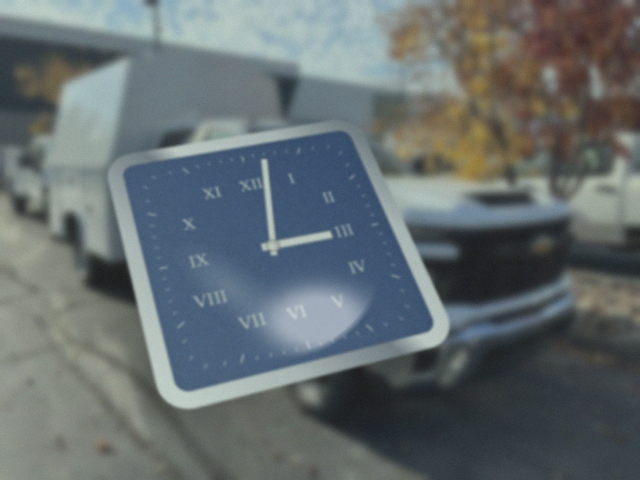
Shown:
**3:02**
